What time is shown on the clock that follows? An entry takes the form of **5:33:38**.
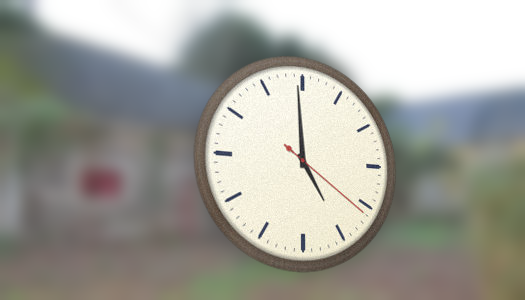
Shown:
**4:59:21**
